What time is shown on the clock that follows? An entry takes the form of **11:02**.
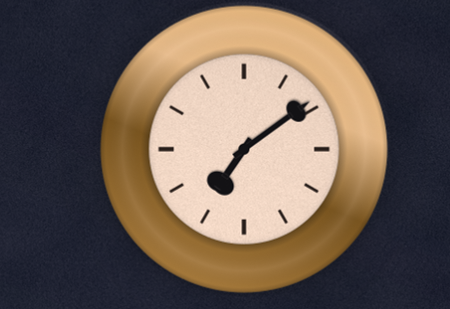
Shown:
**7:09**
